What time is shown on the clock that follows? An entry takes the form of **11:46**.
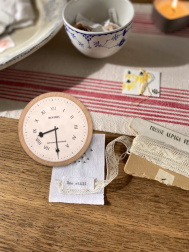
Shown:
**8:30**
